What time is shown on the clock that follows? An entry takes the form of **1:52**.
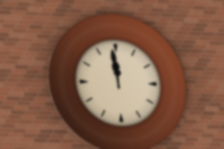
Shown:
**11:59**
